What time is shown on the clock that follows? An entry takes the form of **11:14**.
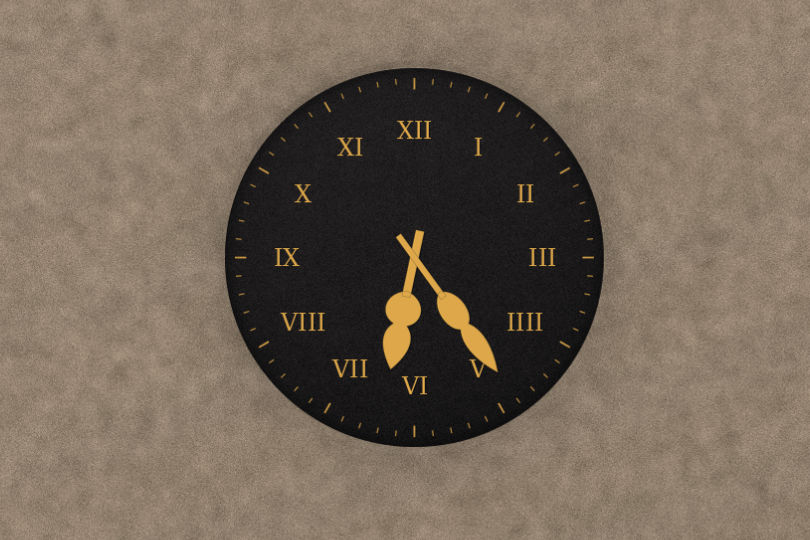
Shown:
**6:24**
